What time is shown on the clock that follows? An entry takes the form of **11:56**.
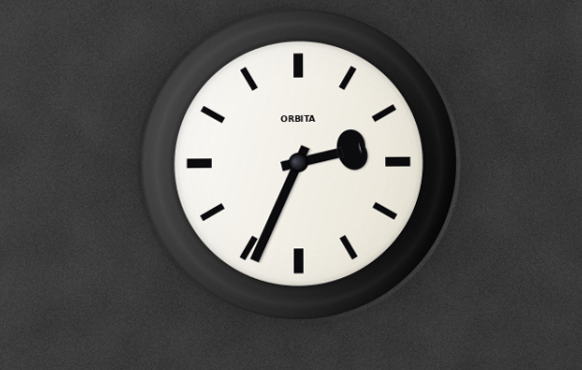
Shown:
**2:34**
